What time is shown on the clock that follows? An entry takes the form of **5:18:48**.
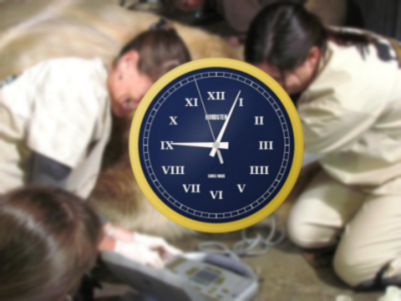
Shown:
**9:03:57**
